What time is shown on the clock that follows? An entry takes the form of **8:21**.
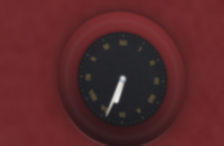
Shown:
**6:34**
